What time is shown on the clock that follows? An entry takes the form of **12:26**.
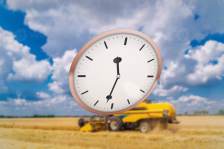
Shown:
**11:32**
